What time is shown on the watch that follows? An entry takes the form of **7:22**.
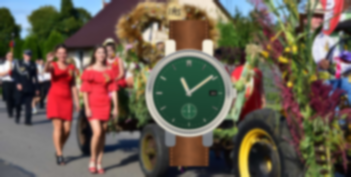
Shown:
**11:09**
